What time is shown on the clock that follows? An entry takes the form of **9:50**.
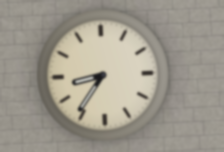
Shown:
**8:36**
